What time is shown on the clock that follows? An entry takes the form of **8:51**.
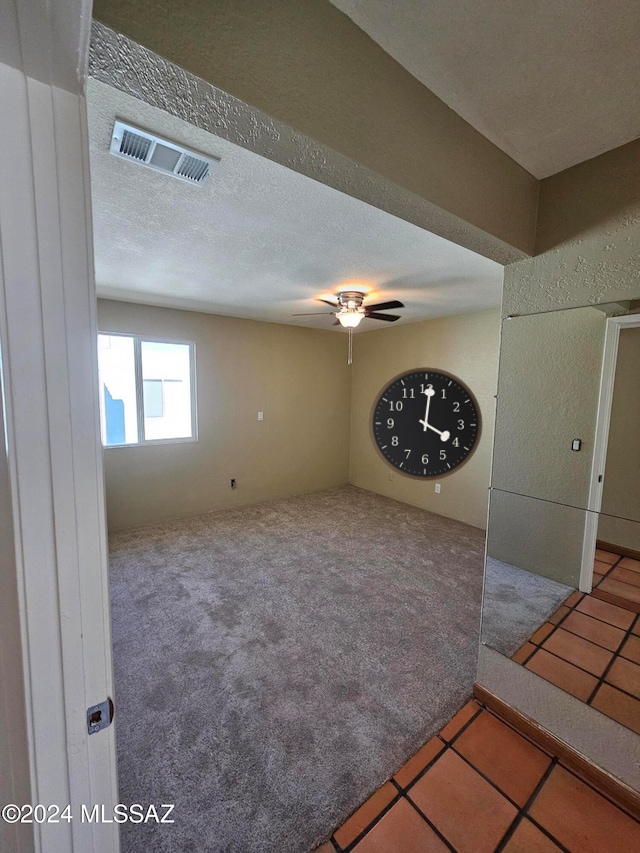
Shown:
**4:01**
